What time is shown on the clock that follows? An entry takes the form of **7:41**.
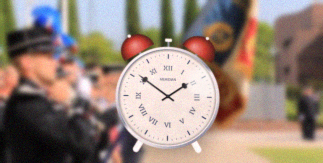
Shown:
**1:51**
